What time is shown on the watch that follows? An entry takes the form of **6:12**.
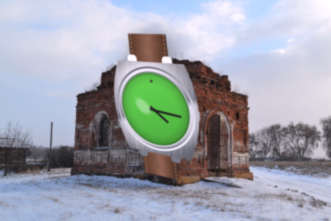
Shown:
**4:16**
